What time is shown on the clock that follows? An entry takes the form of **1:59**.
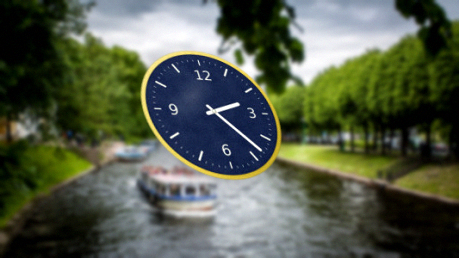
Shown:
**2:23**
